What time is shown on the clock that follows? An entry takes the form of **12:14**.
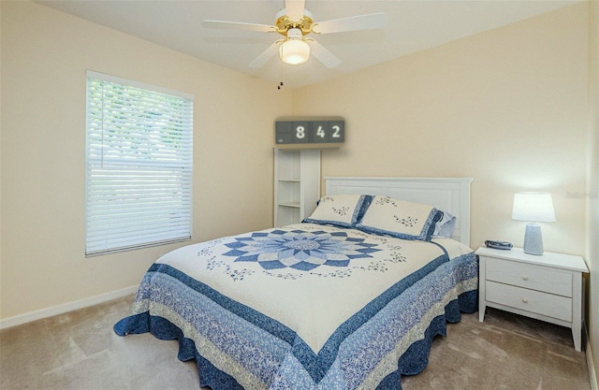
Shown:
**8:42**
